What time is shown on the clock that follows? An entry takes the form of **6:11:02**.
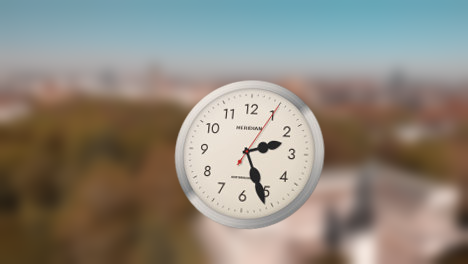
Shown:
**2:26:05**
